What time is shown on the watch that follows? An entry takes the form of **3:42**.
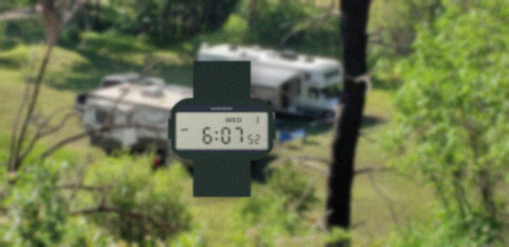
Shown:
**6:07**
